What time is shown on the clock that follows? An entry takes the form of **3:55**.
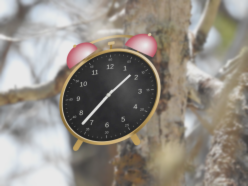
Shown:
**1:37**
